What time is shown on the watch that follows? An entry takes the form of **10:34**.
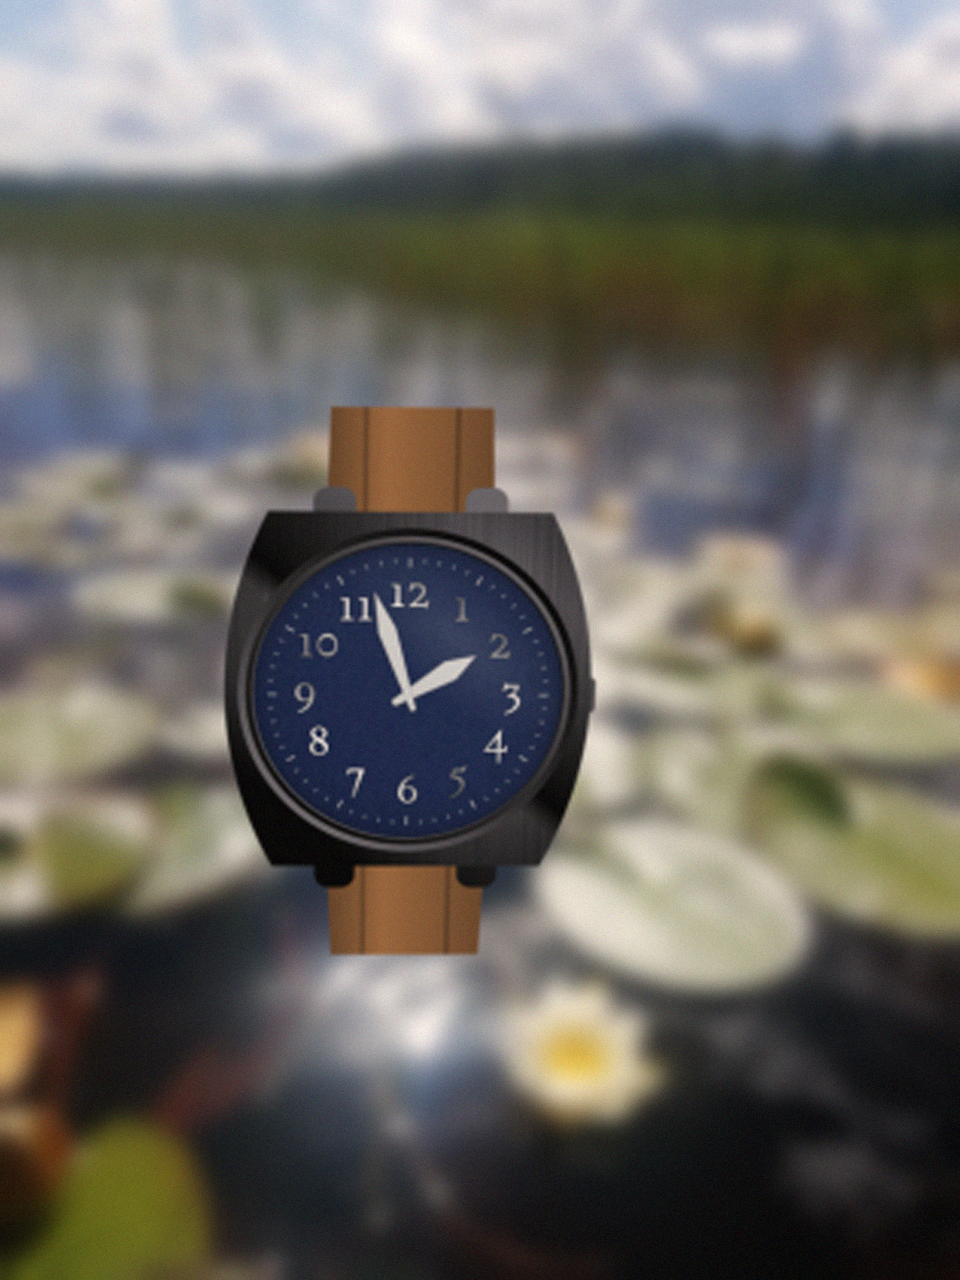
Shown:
**1:57**
